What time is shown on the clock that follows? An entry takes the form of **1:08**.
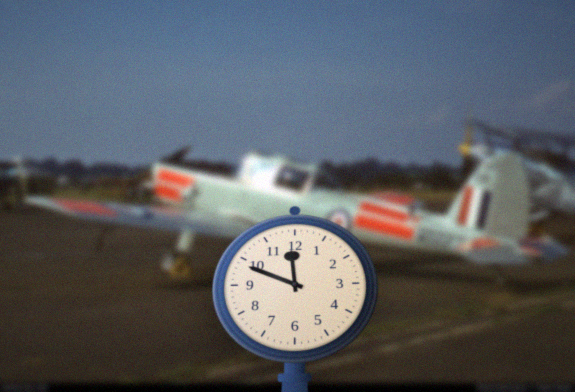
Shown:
**11:49**
